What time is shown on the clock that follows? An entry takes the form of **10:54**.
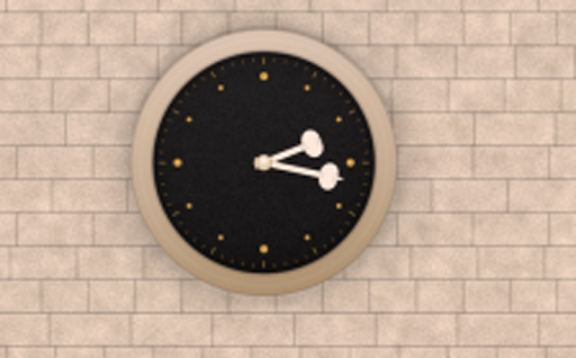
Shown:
**2:17**
